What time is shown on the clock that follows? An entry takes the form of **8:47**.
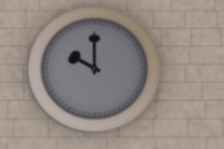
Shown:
**10:00**
